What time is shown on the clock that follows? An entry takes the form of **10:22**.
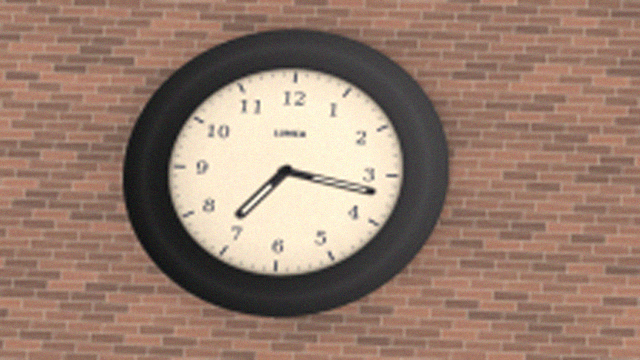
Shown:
**7:17**
